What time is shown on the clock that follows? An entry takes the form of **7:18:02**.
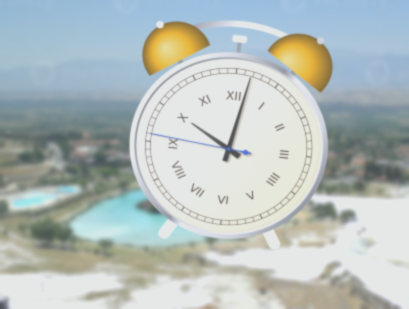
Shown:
**10:01:46**
